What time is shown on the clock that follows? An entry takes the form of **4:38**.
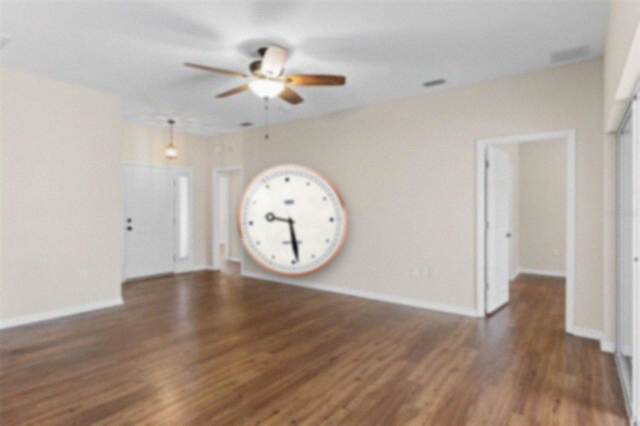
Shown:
**9:29**
